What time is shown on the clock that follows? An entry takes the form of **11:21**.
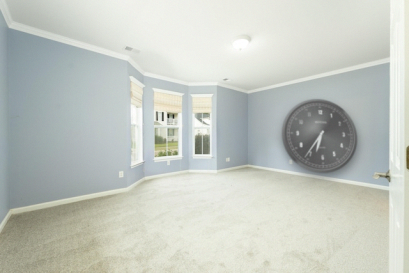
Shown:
**6:36**
